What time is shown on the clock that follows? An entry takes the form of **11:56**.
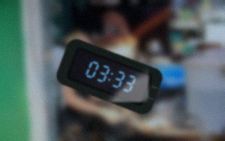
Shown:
**3:33**
